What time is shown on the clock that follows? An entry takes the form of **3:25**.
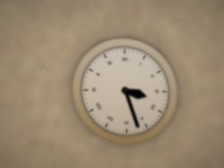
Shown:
**3:27**
